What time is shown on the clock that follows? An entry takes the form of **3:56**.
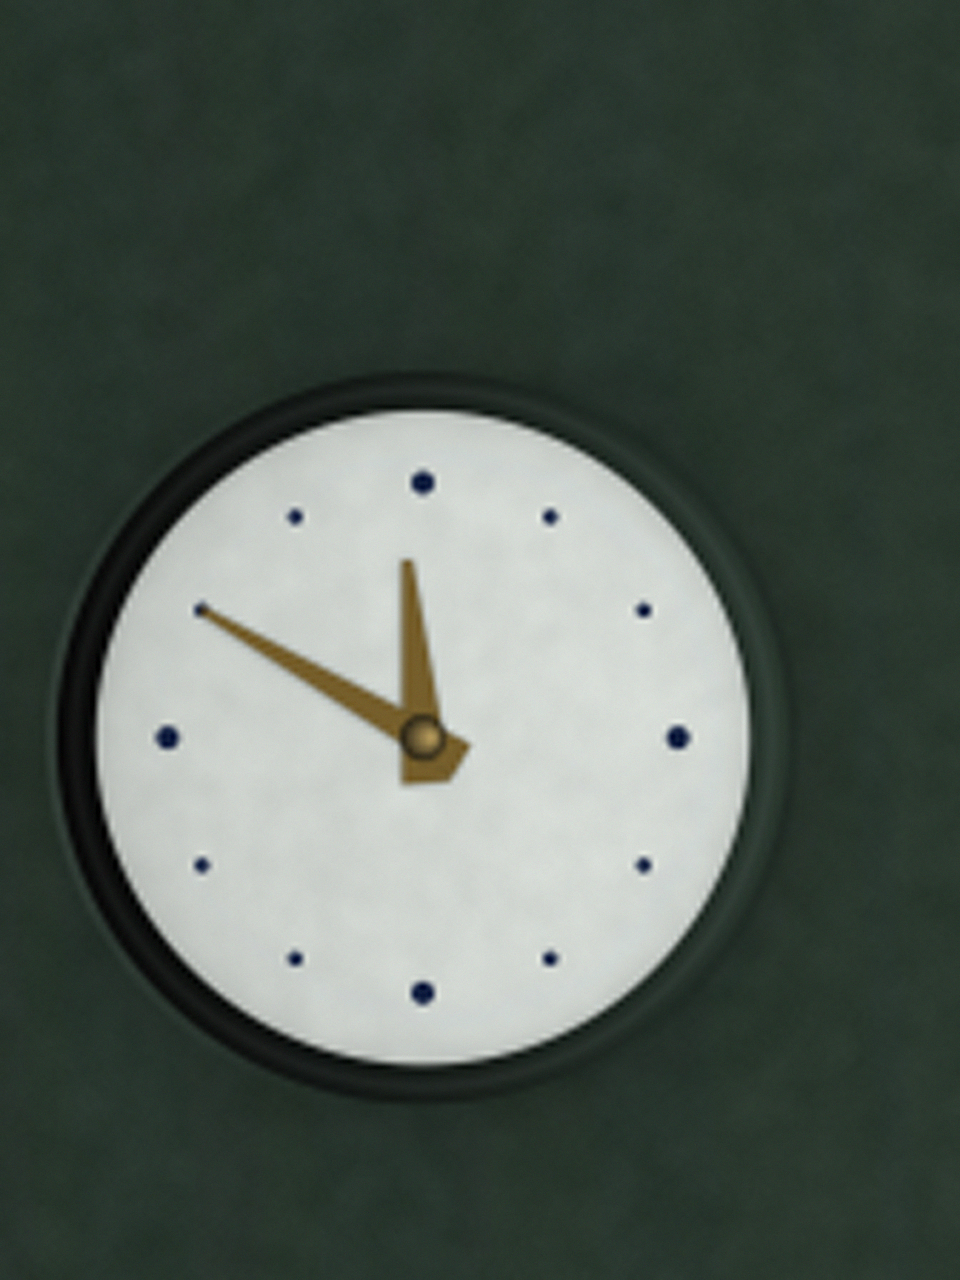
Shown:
**11:50**
